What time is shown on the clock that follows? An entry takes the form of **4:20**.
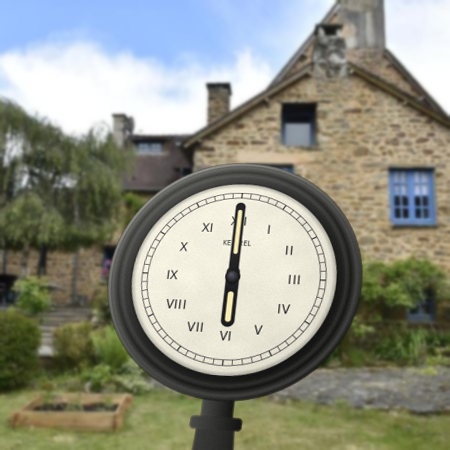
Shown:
**6:00**
